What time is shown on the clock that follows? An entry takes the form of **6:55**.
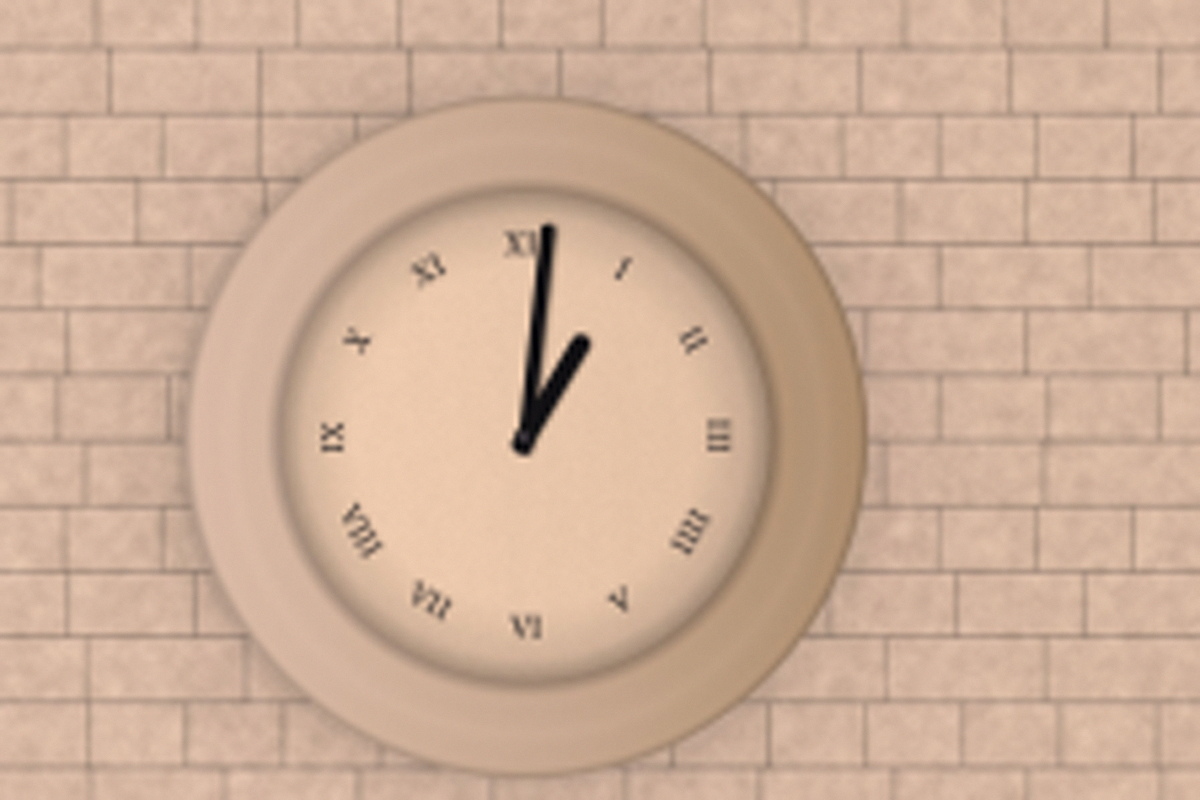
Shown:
**1:01**
